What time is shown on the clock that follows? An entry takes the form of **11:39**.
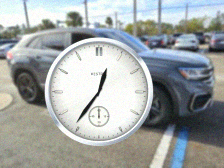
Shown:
**12:36**
